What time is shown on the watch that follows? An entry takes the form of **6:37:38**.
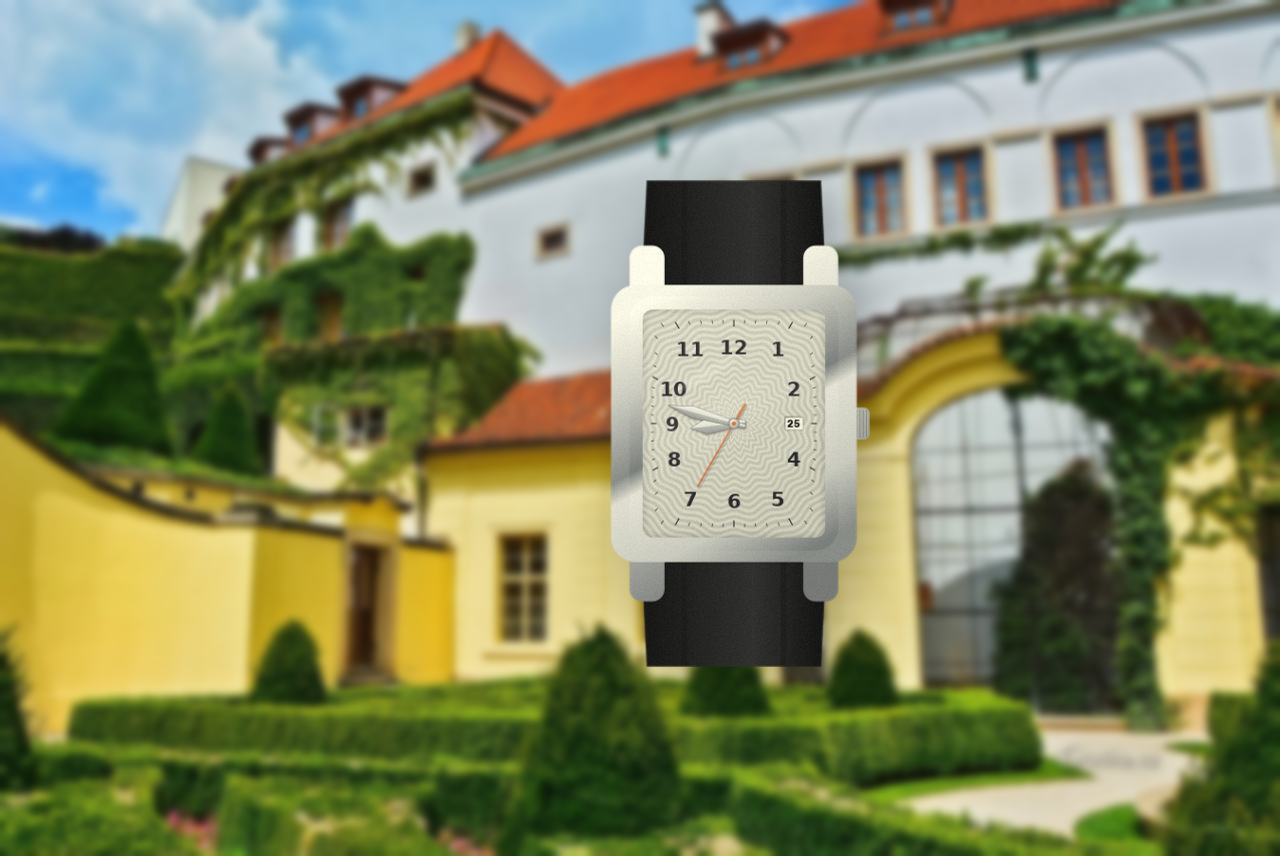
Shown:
**8:47:35**
